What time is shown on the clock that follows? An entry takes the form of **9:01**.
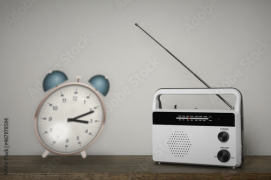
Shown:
**3:11**
